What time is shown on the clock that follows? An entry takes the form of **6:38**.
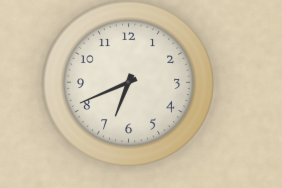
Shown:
**6:41**
